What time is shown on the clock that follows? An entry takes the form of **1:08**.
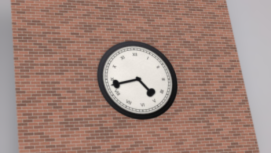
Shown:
**4:43**
